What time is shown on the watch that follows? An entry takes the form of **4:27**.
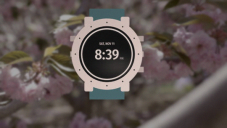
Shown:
**8:39**
